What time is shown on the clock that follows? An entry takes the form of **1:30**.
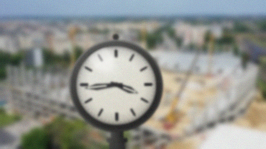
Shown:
**3:44**
